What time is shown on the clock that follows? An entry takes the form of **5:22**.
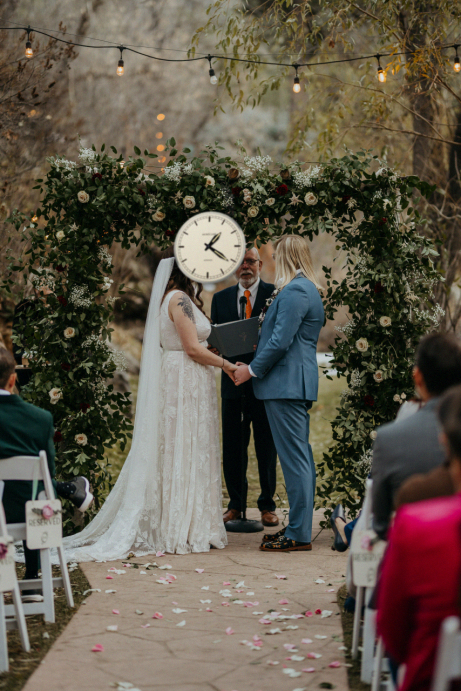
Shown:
**1:21**
